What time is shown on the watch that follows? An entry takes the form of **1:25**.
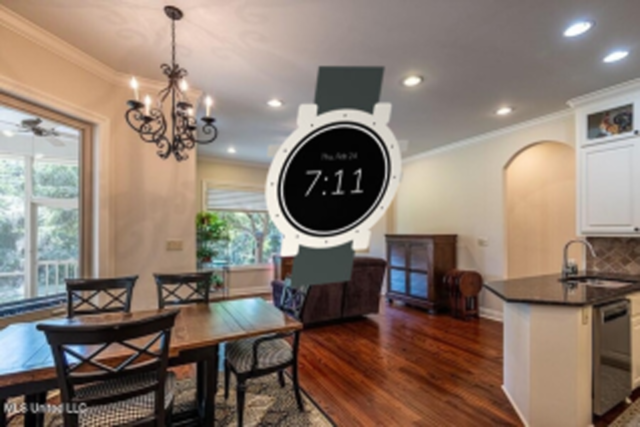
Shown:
**7:11**
